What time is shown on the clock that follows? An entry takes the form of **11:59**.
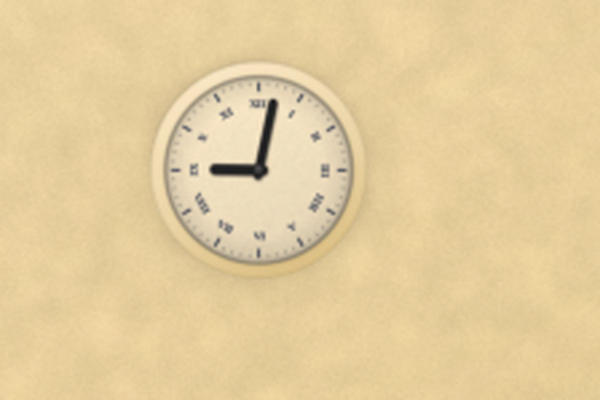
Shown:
**9:02**
